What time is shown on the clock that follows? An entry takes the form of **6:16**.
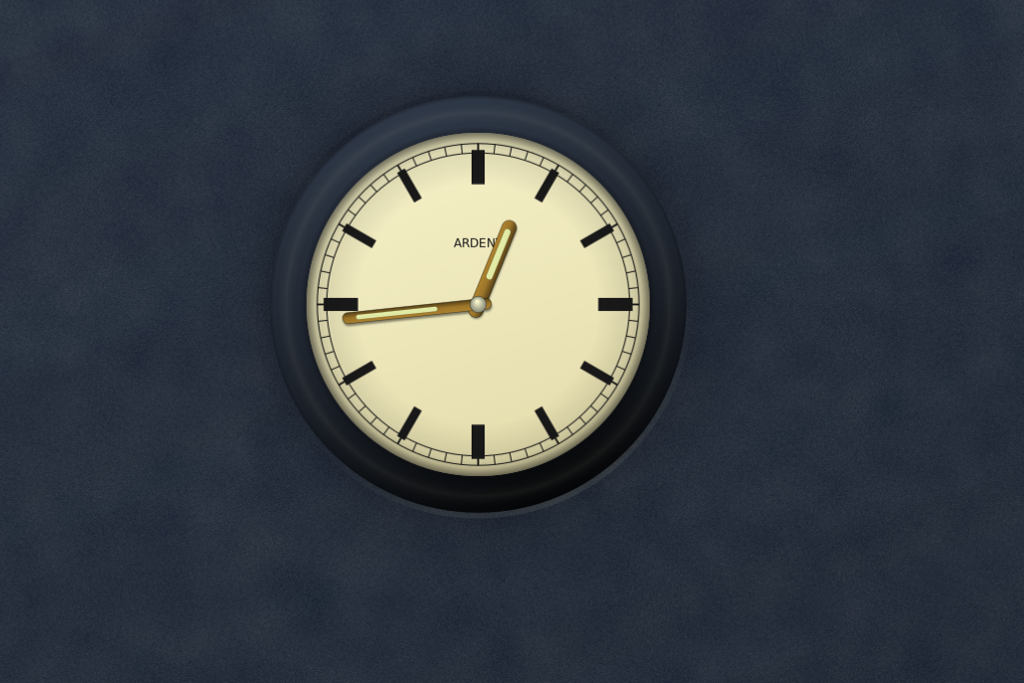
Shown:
**12:44**
